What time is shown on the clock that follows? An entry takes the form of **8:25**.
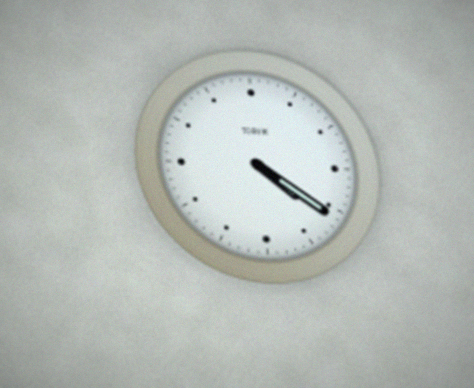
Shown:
**4:21**
